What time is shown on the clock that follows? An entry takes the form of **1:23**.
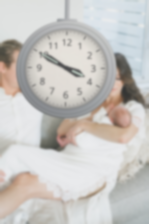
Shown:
**3:50**
